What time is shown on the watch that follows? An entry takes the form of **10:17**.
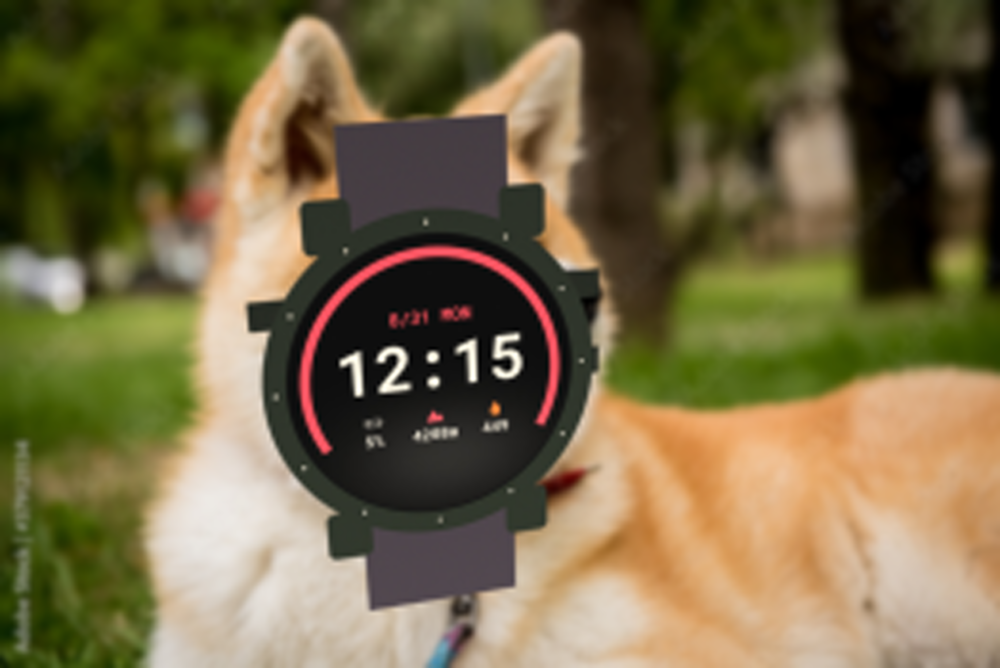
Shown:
**12:15**
